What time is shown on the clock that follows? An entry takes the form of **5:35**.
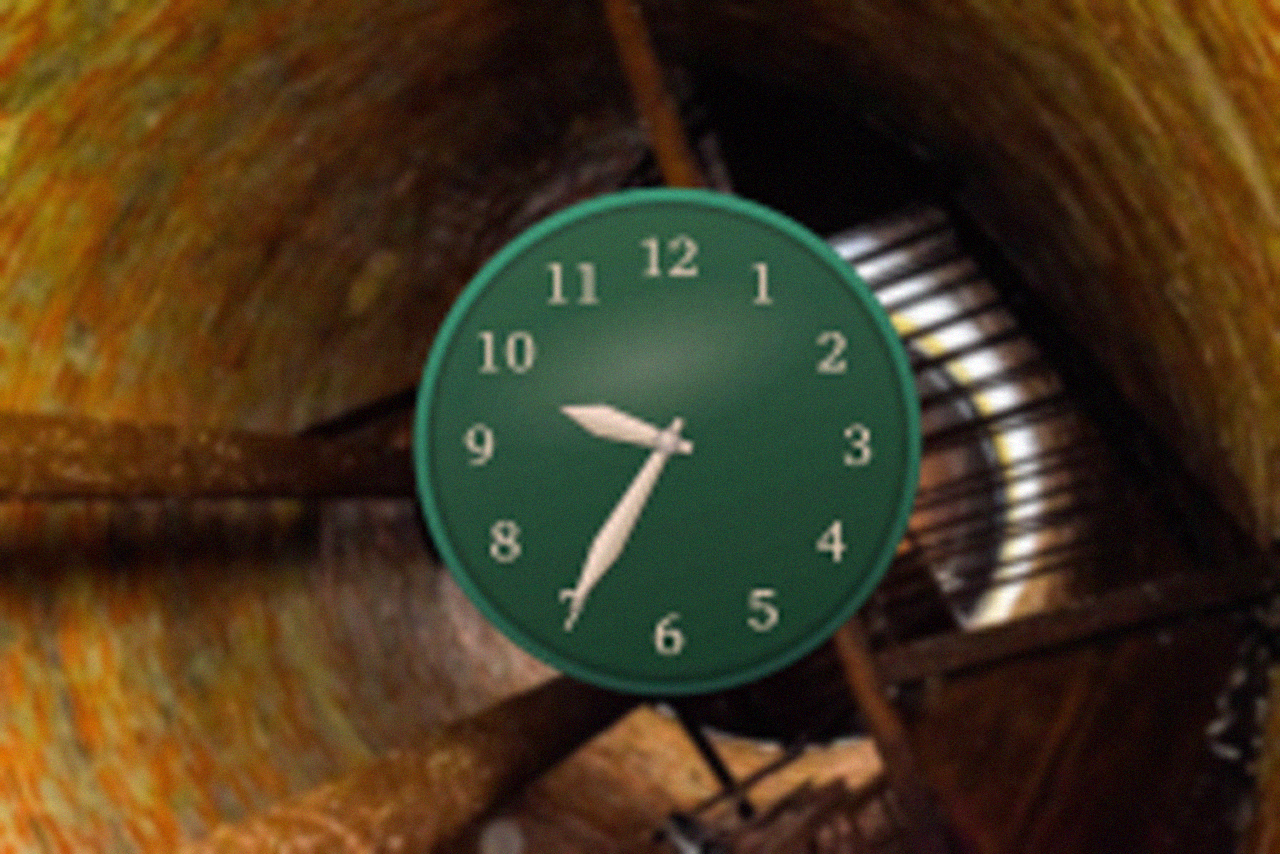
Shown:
**9:35**
